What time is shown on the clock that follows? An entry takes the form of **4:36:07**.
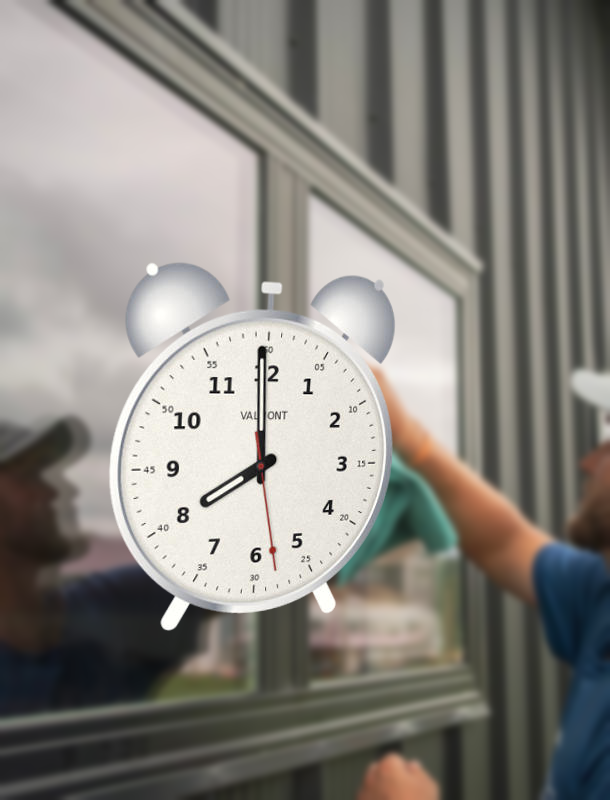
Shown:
**7:59:28**
